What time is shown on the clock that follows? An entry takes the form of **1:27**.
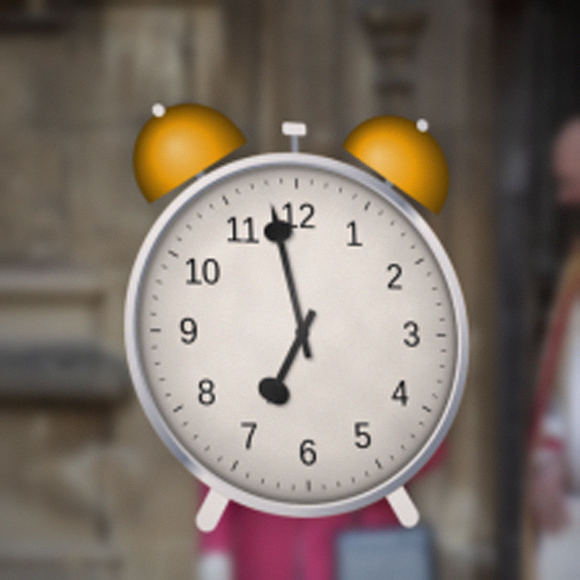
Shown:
**6:58**
